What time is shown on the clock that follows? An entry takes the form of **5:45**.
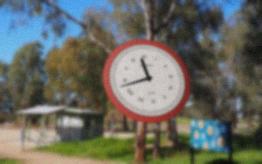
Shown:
**11:43**
